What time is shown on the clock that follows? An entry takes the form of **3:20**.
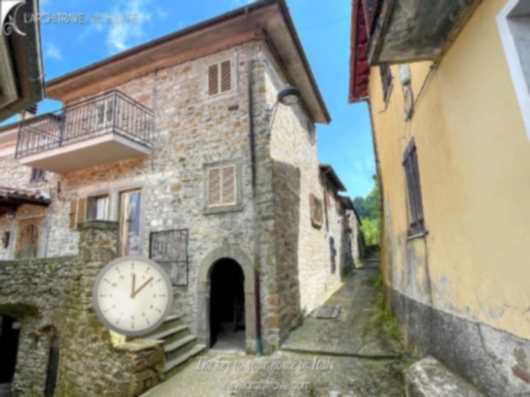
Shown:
**12:08**
